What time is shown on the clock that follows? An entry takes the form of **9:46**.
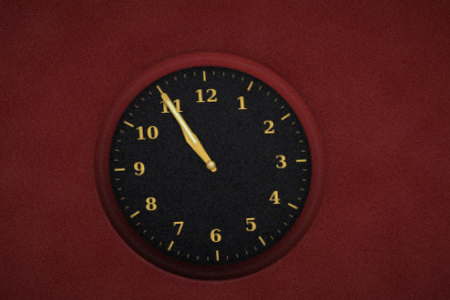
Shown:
**10:55**
